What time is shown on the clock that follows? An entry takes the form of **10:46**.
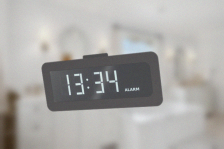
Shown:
**13:34**
